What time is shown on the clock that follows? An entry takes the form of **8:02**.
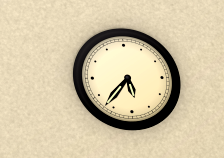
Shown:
**5:37**
